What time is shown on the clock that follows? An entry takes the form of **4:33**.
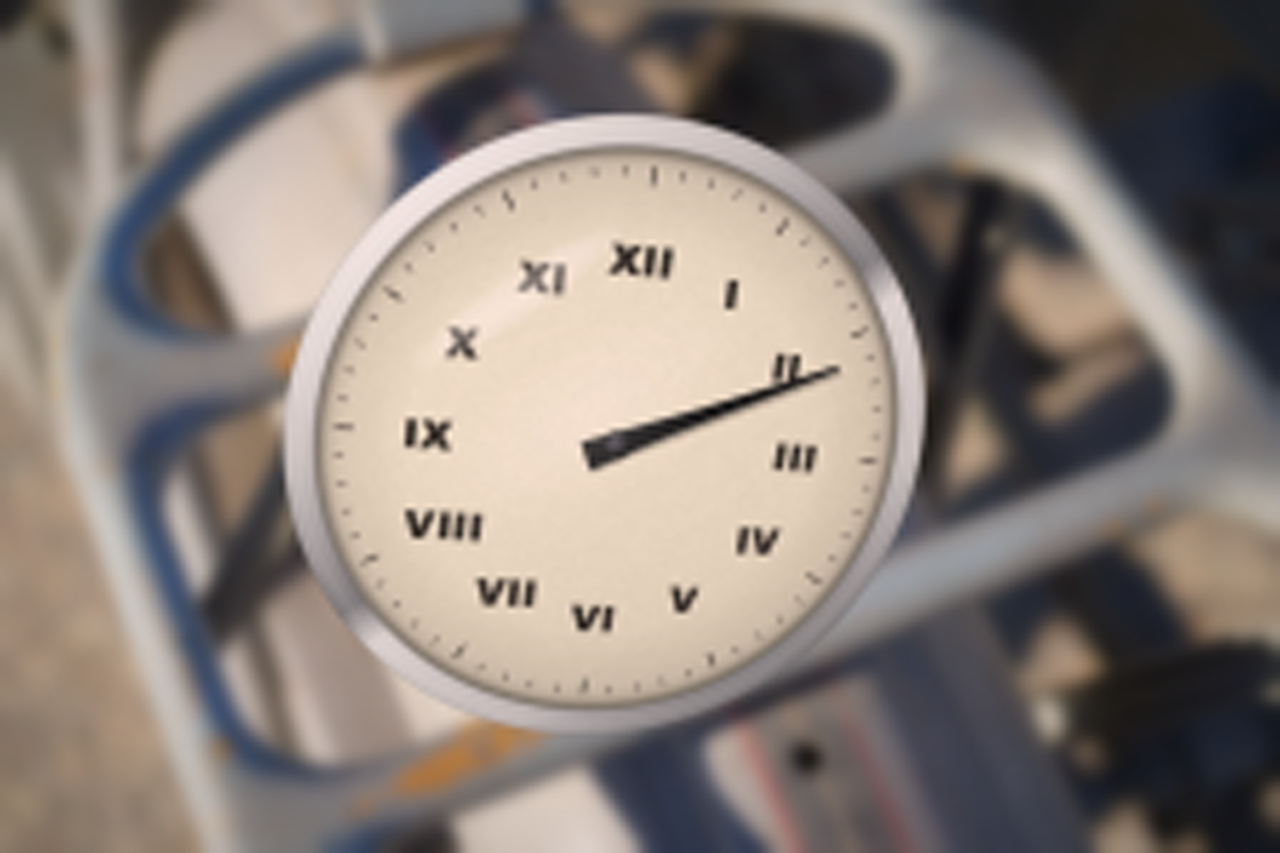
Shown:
**2:11**
